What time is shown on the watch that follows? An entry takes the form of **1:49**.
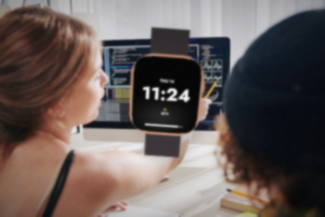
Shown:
**11:24**
